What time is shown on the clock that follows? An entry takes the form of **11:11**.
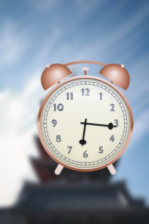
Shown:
**6:16**
